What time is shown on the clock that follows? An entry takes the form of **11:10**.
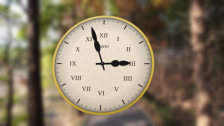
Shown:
**2:57**
